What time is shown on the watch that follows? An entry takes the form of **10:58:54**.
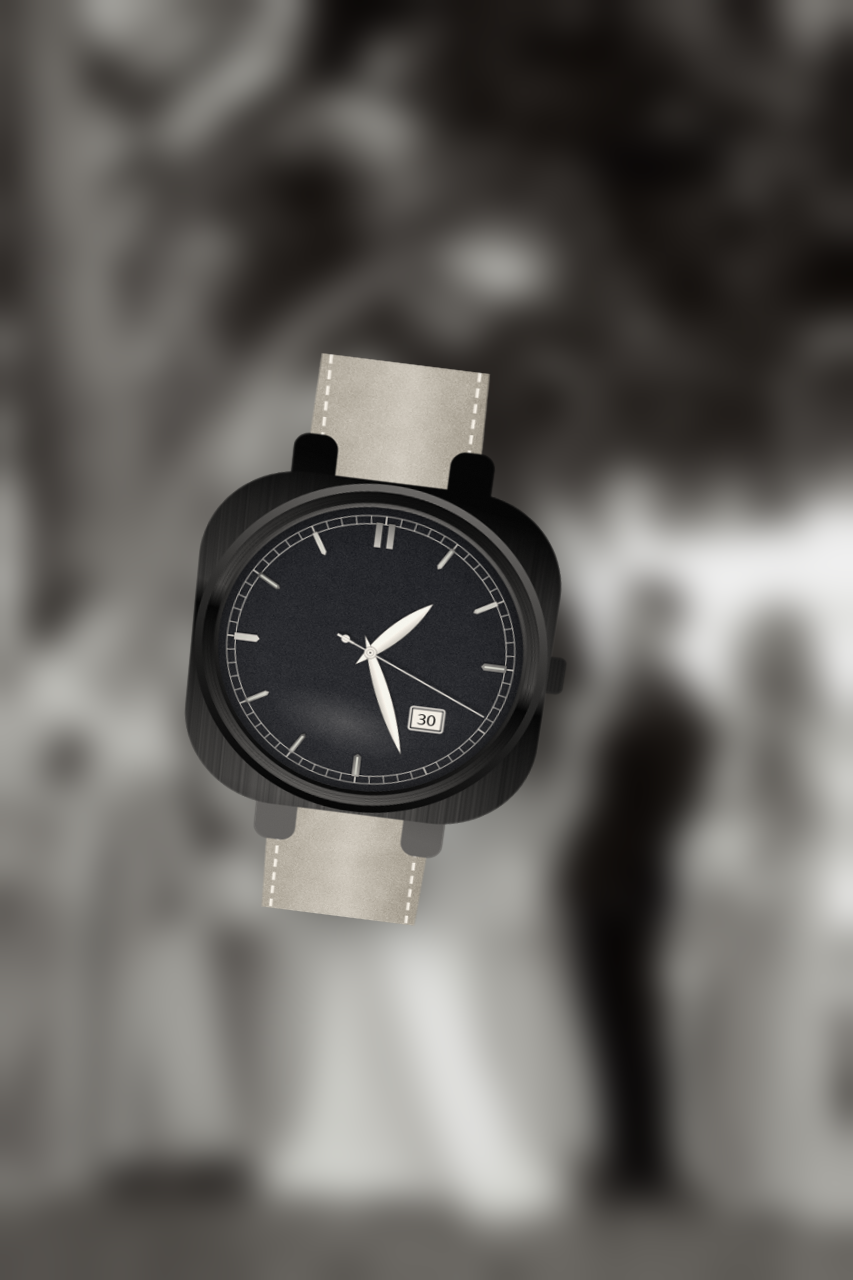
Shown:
**1:26:19**
